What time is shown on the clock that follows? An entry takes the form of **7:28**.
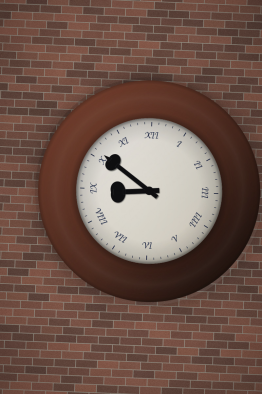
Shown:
**8:51**
